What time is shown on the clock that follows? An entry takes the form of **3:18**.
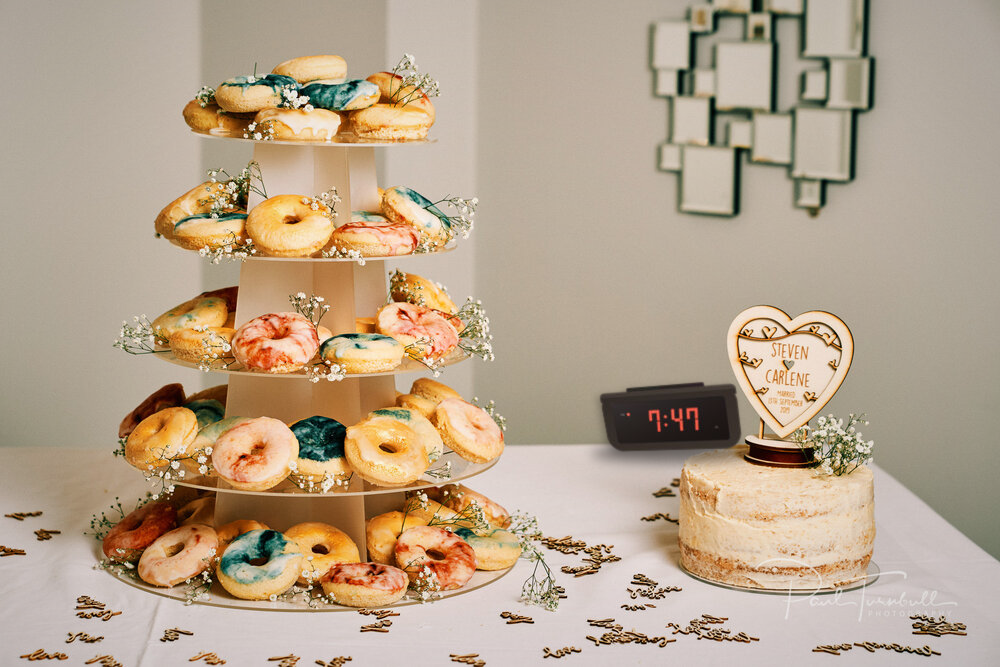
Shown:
**7:47**
